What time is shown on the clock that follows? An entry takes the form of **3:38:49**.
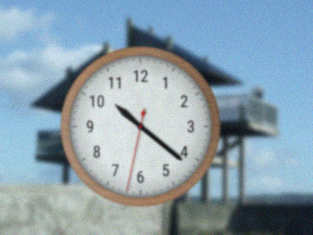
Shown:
**10:21:32**
